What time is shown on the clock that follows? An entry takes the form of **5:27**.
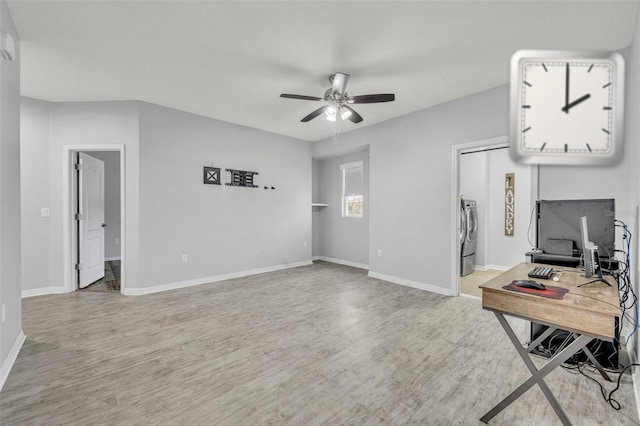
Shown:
**2:00**
